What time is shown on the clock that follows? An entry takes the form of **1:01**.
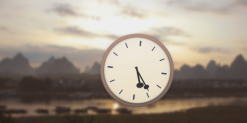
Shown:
**5:24**
